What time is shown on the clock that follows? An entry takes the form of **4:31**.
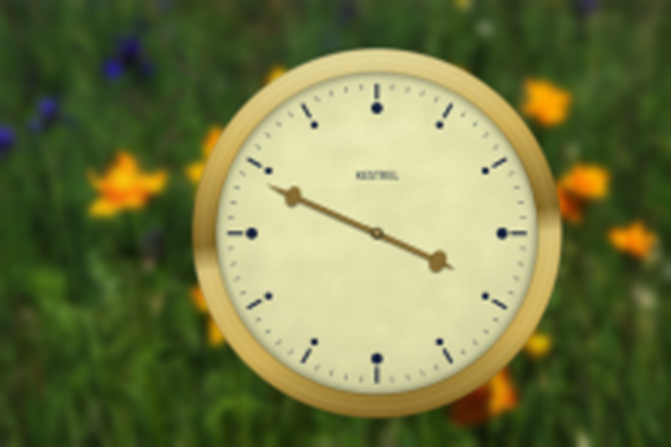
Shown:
**3:49**
